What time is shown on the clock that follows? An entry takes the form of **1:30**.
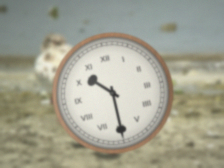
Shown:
**10:30**
